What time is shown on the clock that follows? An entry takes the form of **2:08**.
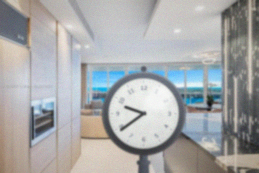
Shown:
**9:39**
